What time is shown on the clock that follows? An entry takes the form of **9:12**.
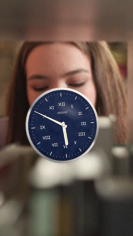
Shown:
**5:50**
